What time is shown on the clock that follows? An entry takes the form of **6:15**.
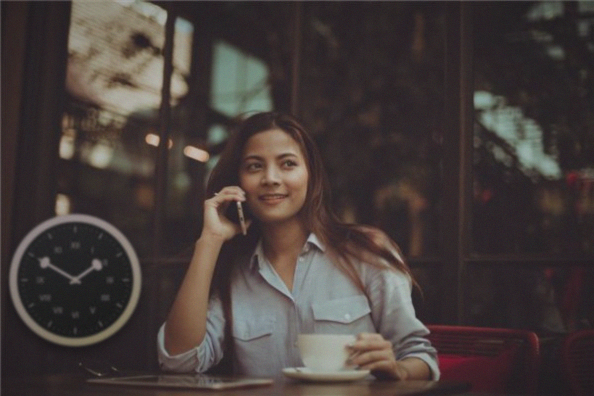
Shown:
**1:50**
